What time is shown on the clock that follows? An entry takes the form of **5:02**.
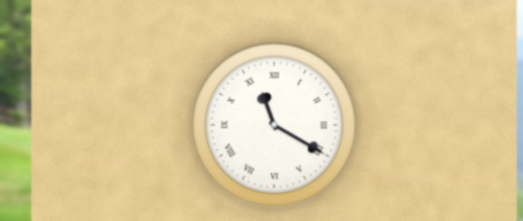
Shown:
**11:20**
